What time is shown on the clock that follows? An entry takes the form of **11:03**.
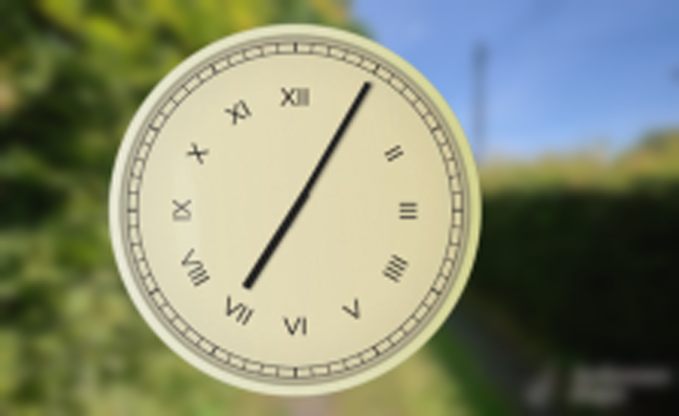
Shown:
**7:05**
